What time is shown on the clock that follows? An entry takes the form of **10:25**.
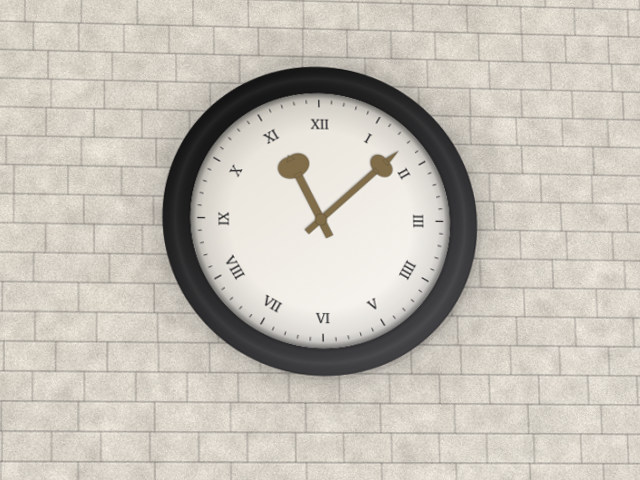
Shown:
**11:08**
